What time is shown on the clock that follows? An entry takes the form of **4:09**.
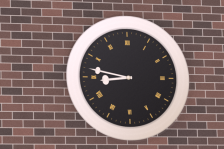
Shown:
**8:47**
